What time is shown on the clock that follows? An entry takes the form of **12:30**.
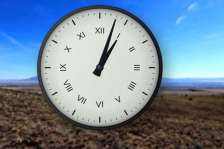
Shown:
**1:03**
